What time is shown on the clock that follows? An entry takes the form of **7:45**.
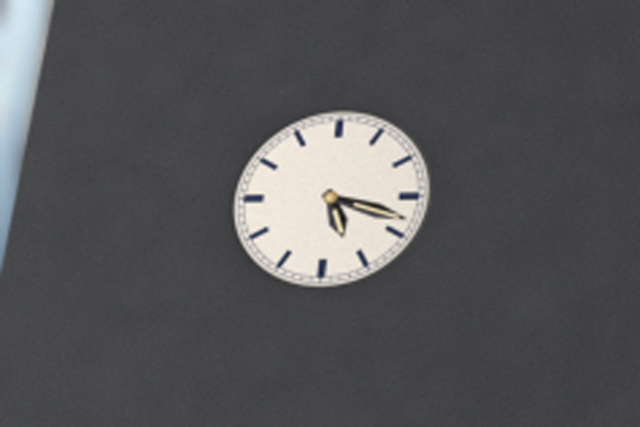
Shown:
**5:18**
